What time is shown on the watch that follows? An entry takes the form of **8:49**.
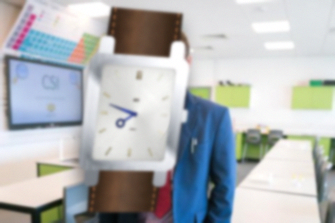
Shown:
**7:48**
